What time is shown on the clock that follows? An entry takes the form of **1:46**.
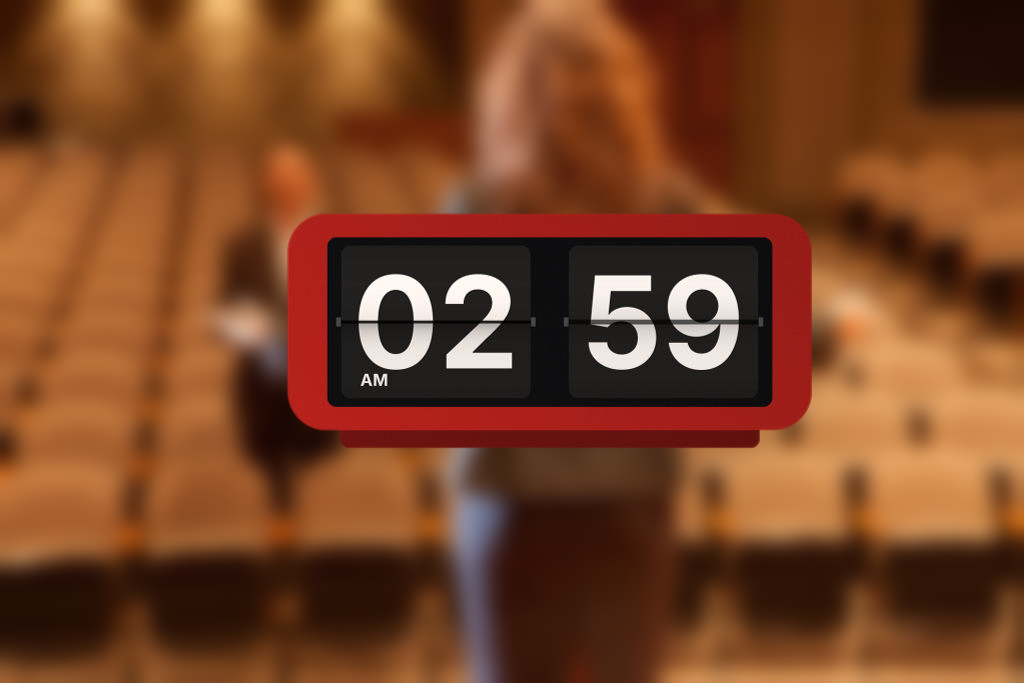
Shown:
**2:59**
